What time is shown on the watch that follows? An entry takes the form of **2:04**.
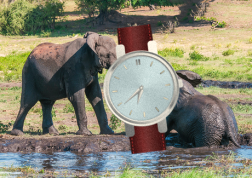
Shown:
**6:39**
